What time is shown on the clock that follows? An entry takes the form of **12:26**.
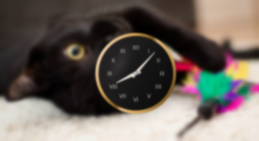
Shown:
**8:07**
